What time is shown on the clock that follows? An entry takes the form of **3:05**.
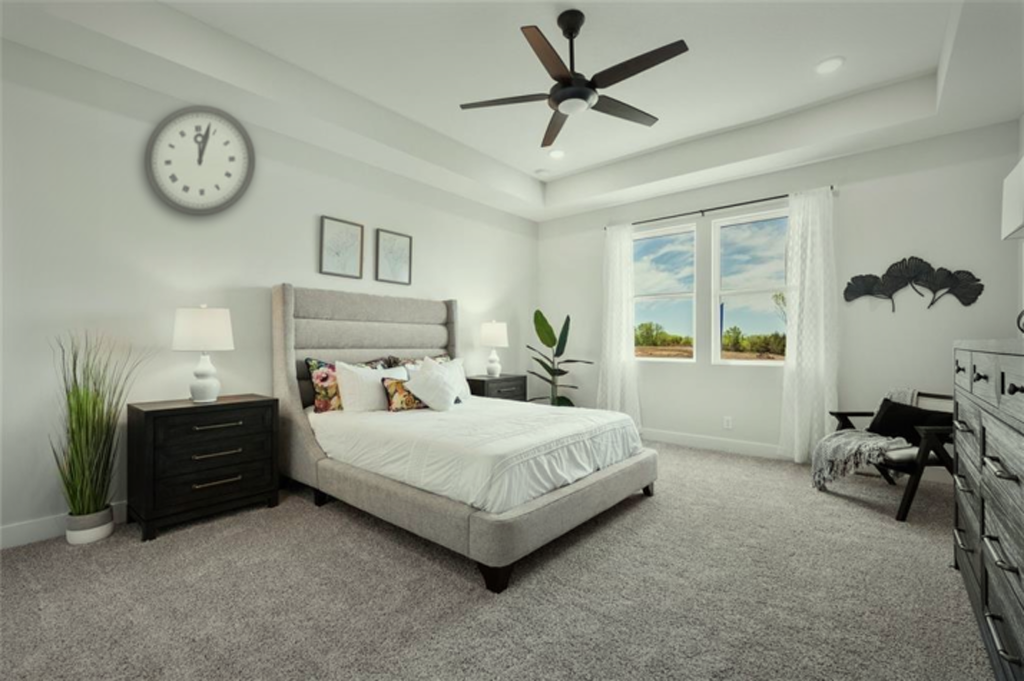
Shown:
**12:03**
